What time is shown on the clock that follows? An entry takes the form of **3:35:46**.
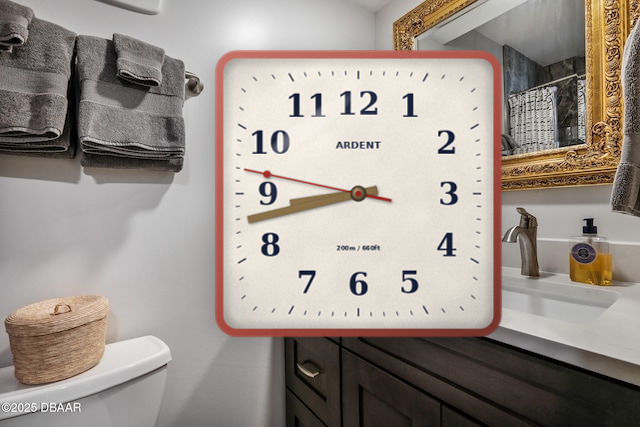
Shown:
**8:42:47**
